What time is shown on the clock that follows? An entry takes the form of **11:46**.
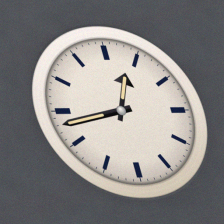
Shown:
**12:43**
